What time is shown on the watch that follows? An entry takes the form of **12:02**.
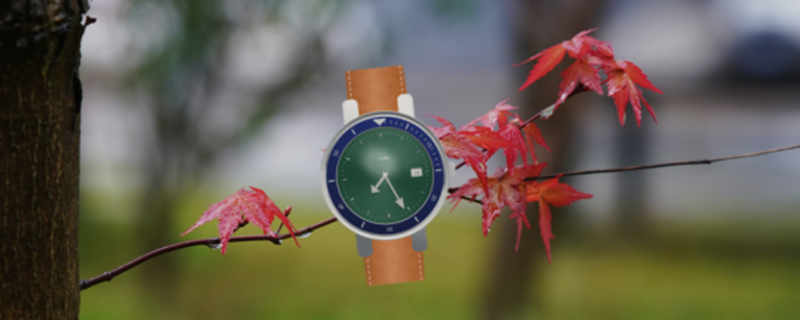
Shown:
**7:26**
